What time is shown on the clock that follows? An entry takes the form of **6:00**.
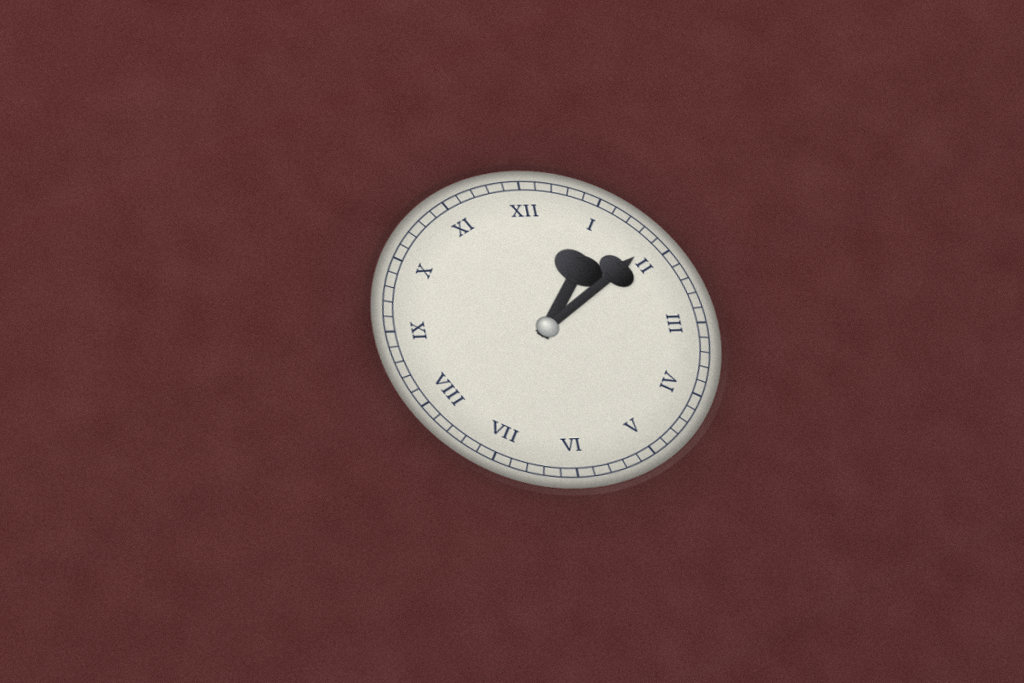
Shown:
**1:09**
